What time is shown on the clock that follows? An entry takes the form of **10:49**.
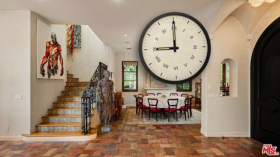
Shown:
**9:00**
